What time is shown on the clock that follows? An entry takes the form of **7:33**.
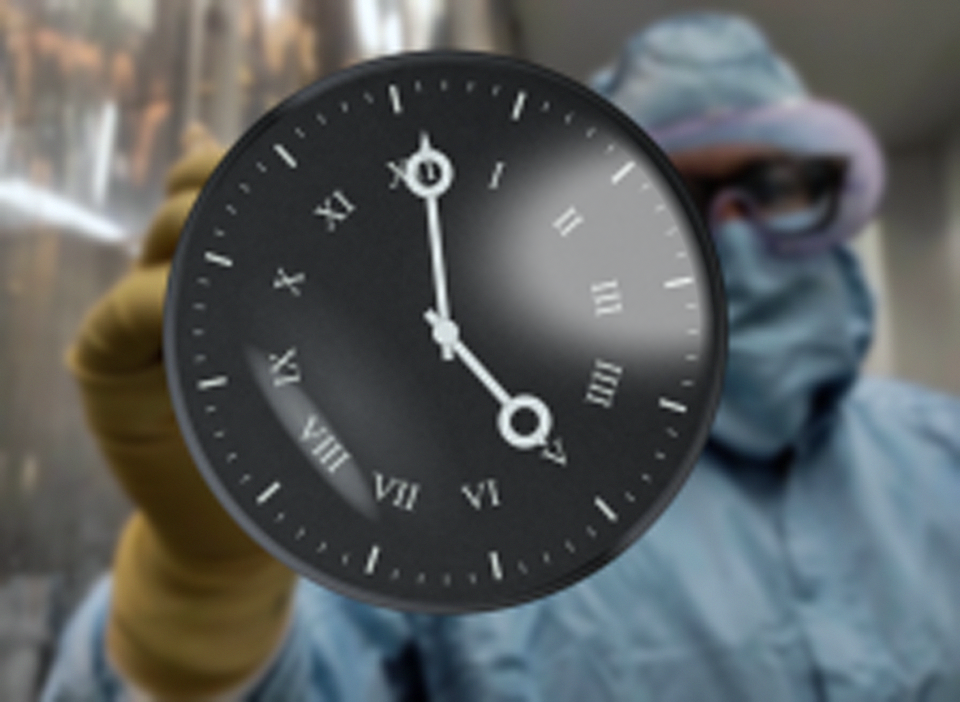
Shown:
**5:01**
